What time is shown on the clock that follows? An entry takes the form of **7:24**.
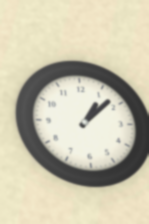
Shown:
**1:08**
